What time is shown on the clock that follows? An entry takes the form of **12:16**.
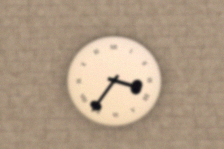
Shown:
**3:36**
